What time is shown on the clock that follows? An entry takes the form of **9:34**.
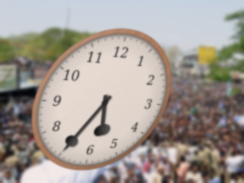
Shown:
**5:35**
